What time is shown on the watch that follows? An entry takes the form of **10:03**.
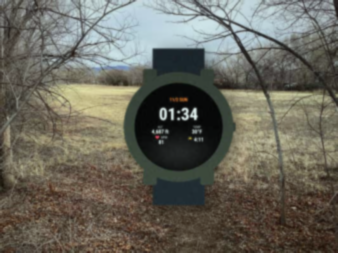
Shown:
**1:34**
